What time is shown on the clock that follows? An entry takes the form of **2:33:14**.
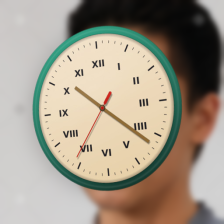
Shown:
**10:21:36**
